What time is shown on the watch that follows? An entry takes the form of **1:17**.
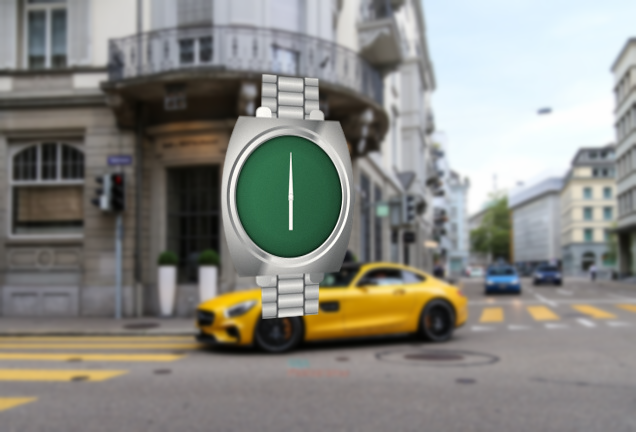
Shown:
**6:00**
